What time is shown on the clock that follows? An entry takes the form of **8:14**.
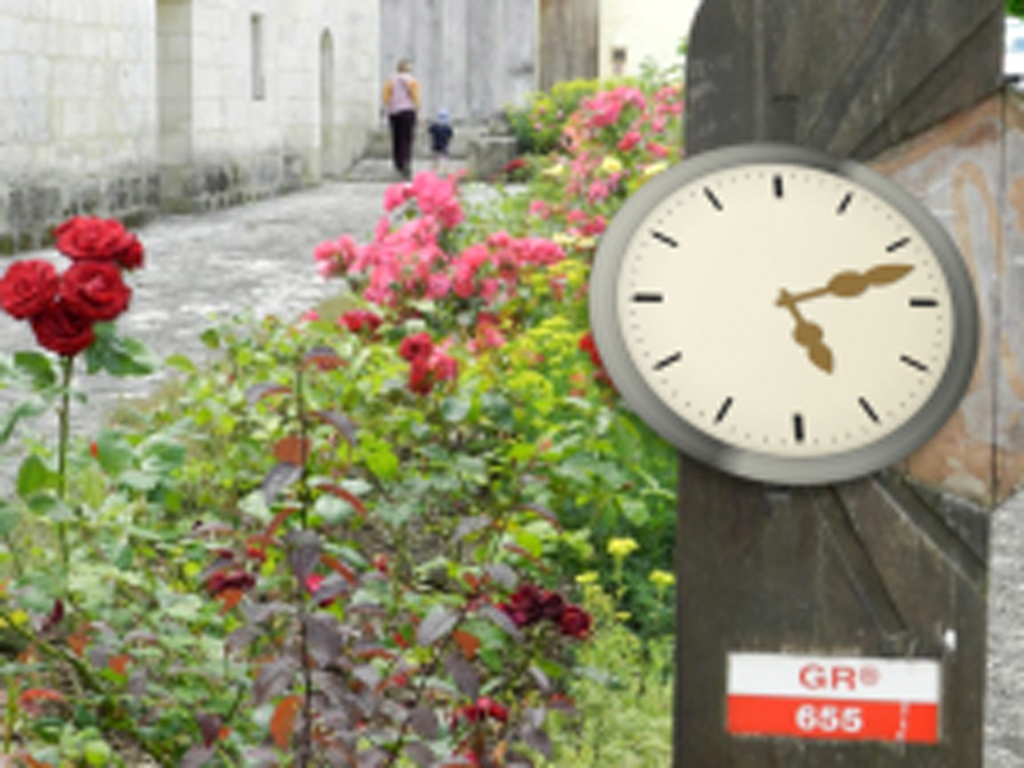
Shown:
**5:12**
